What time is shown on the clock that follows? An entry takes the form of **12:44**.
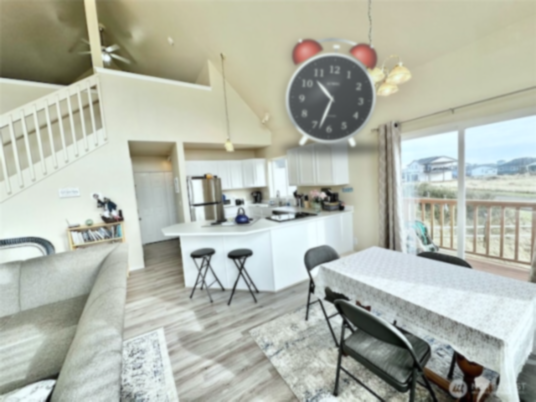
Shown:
**10:33**
